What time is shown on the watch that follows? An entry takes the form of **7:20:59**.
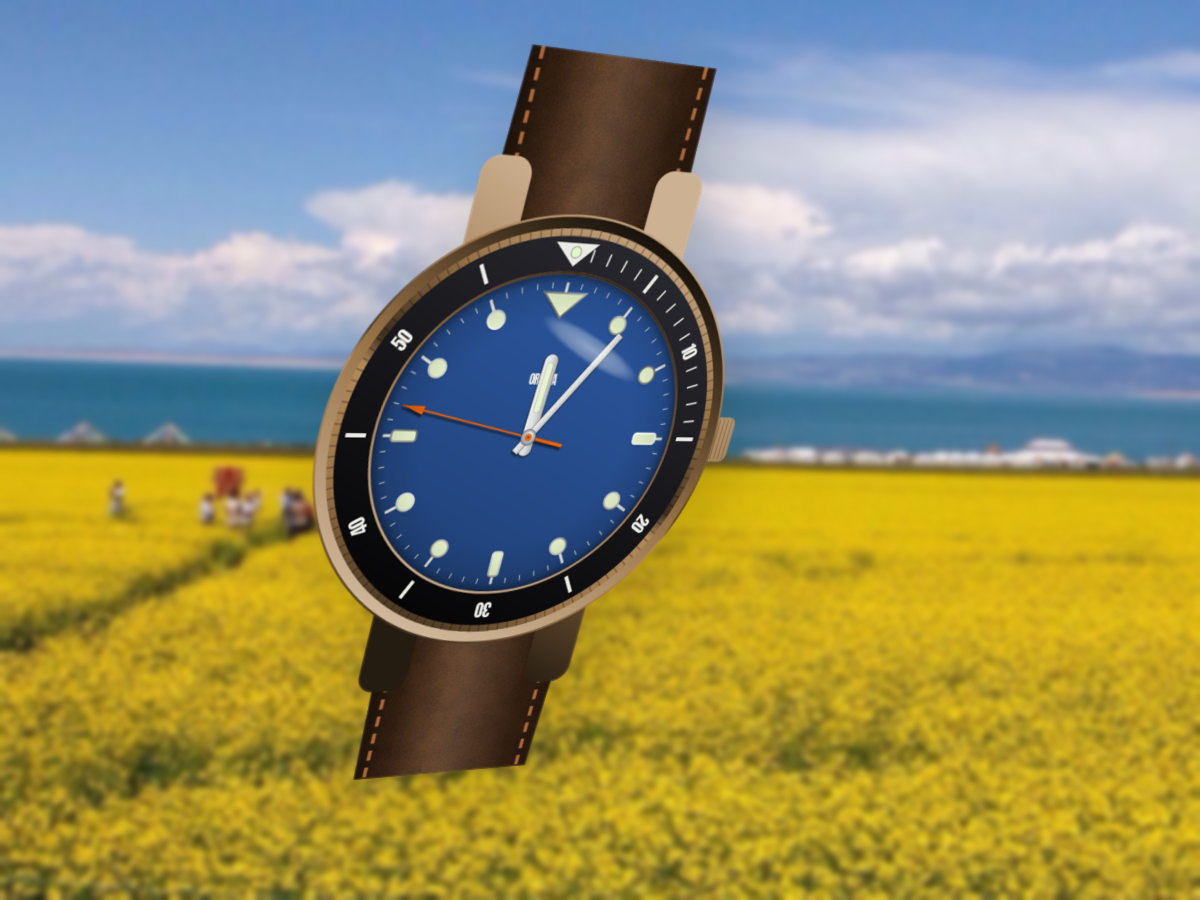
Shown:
**12:05:47**
